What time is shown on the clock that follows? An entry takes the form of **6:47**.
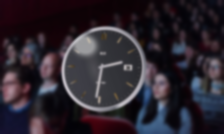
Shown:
**2:31**
